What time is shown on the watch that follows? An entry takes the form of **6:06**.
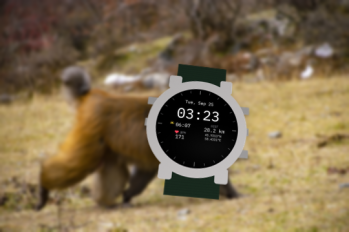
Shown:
**3:23**
